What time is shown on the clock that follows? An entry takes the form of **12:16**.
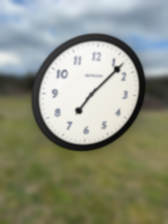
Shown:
**7:07**
